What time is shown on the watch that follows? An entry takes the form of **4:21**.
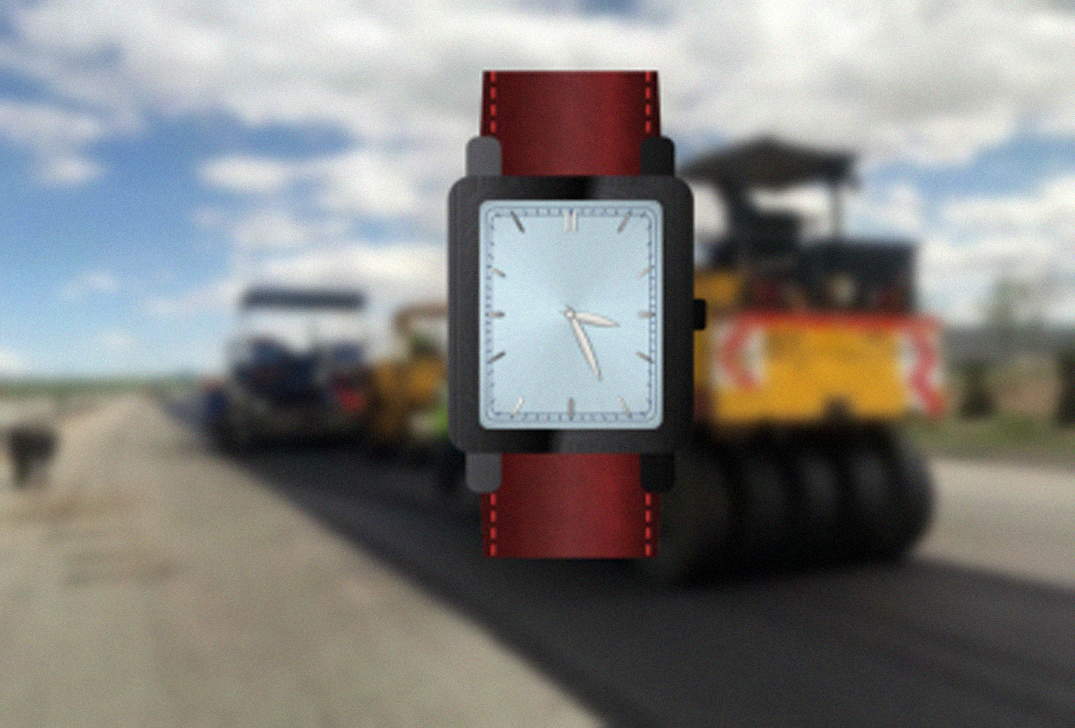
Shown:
**3:26**
